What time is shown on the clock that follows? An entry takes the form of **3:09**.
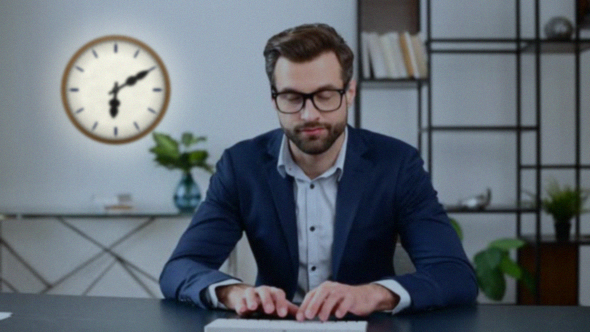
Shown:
**6:10**
